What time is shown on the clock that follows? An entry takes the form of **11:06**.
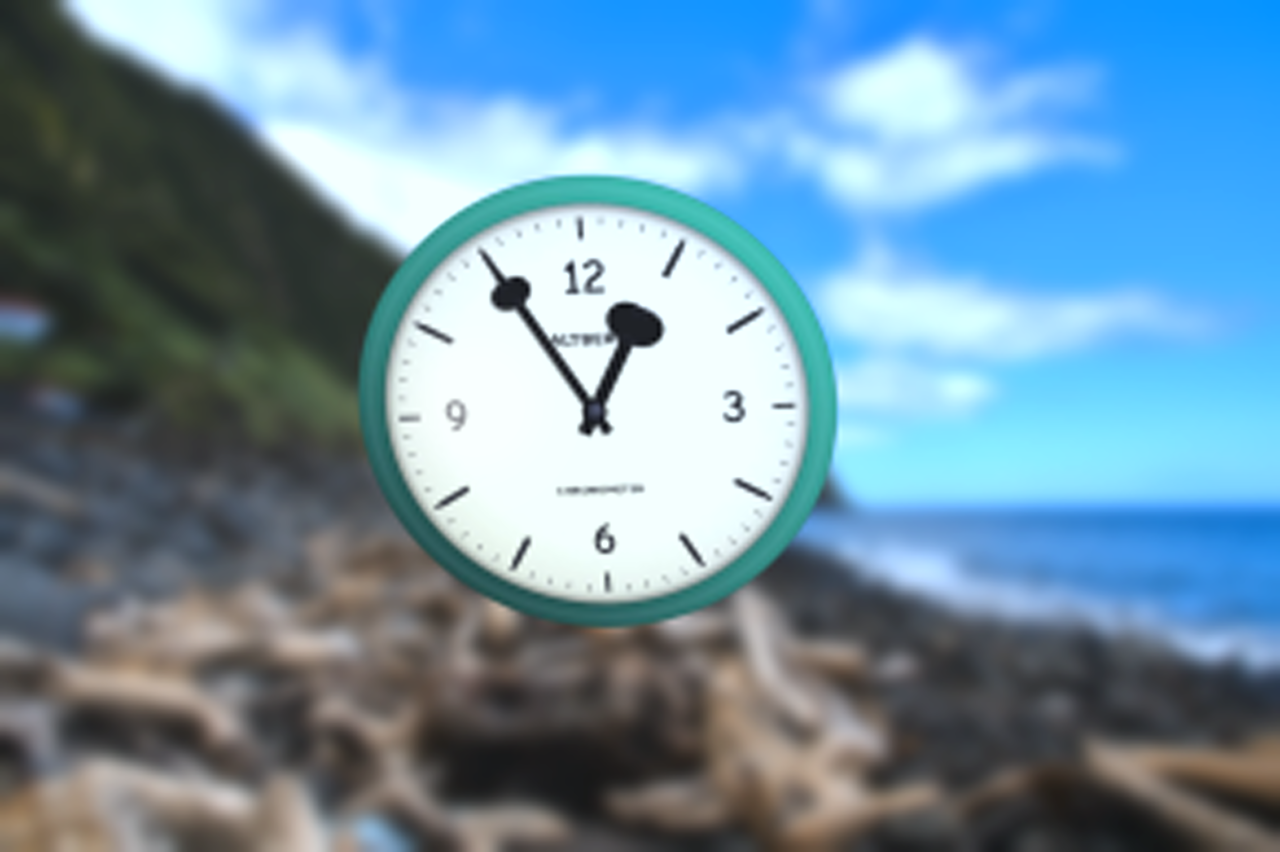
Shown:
**12:55**
